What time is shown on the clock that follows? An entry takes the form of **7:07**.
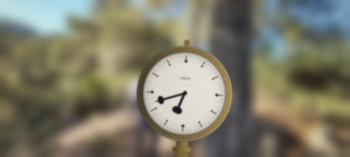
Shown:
**6:42**
